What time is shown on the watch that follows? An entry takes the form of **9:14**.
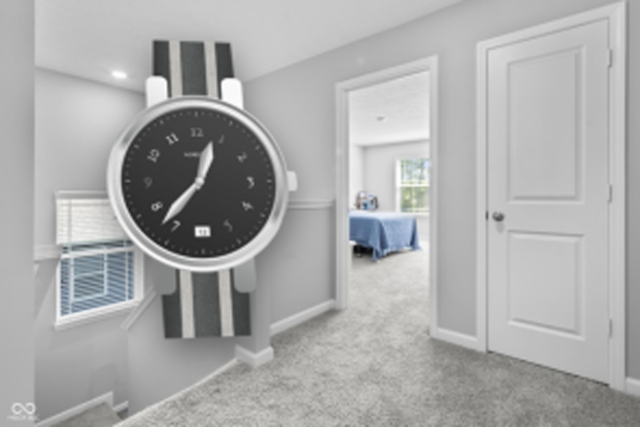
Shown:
**12:37**
